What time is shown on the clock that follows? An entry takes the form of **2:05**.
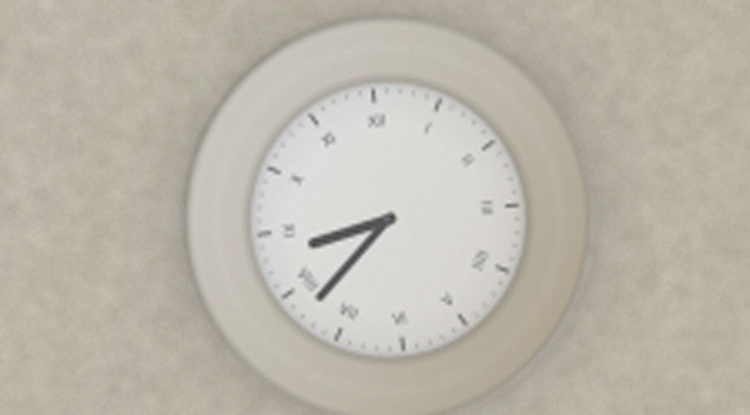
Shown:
**8:38**
